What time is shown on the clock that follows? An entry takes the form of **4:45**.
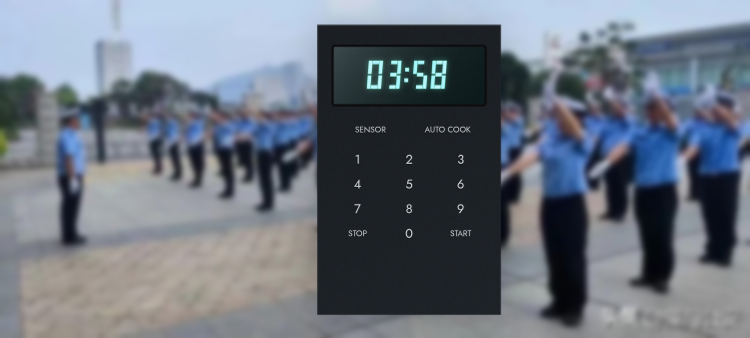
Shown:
**3:58**
